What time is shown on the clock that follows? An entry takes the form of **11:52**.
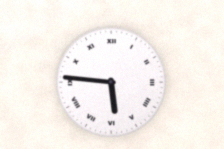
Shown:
**5:46**
